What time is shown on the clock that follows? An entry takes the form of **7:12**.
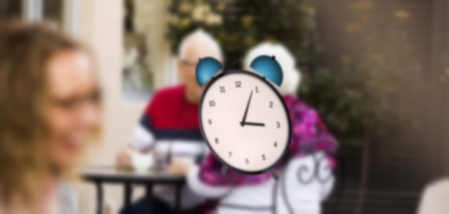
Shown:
**3:04**
